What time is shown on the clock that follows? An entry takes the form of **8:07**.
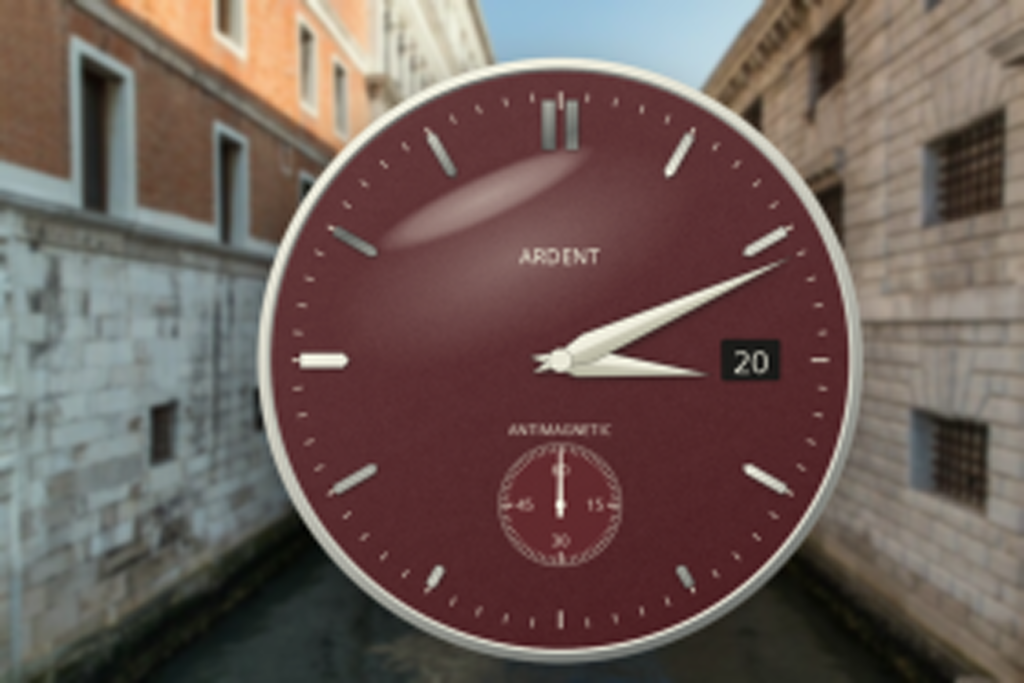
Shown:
**3:11**
